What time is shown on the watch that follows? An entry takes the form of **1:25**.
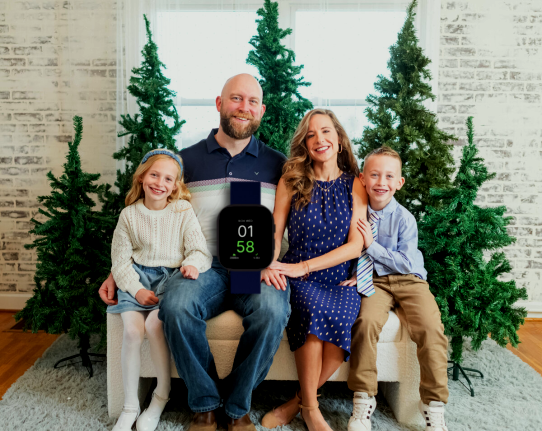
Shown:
**1:58**
